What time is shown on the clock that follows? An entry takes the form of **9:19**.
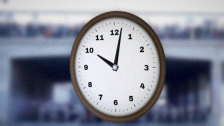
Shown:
**10:02**
